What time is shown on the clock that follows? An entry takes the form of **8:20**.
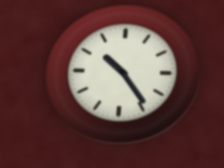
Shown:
**10:24**
